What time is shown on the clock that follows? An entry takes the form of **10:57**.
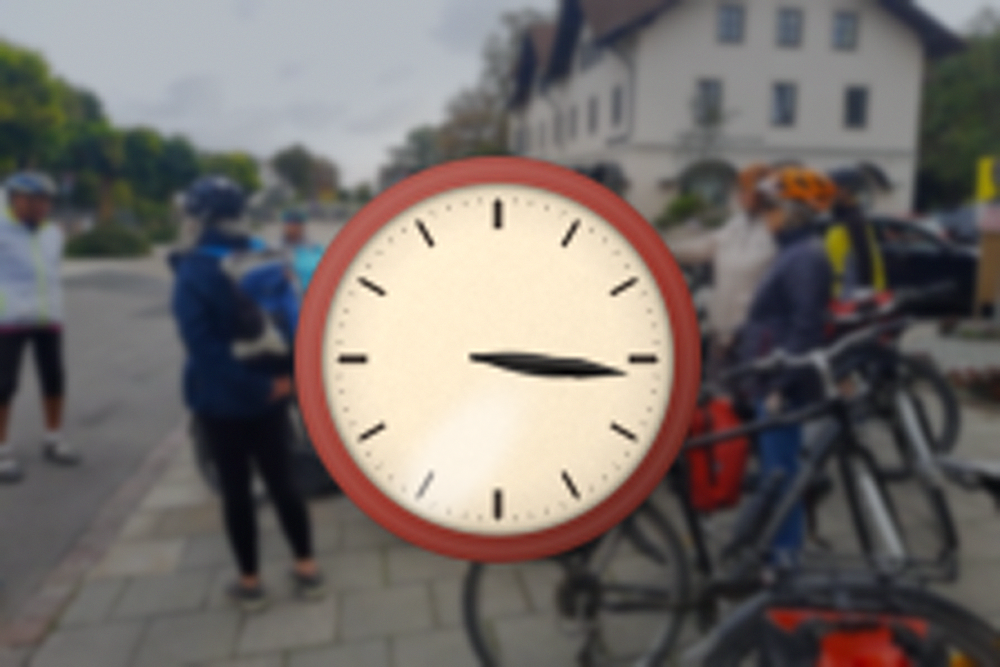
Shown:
**3:16**
